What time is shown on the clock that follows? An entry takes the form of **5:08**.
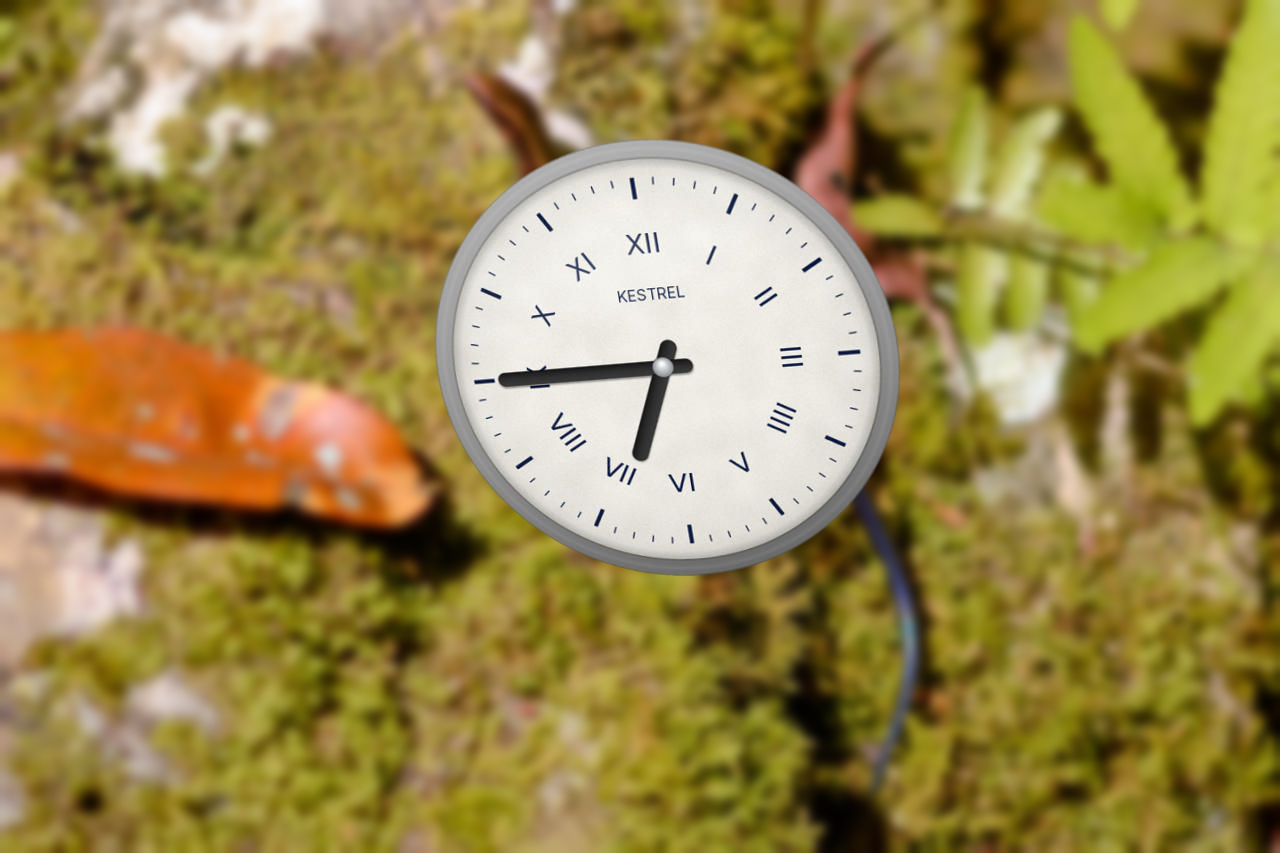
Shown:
**6:45**
